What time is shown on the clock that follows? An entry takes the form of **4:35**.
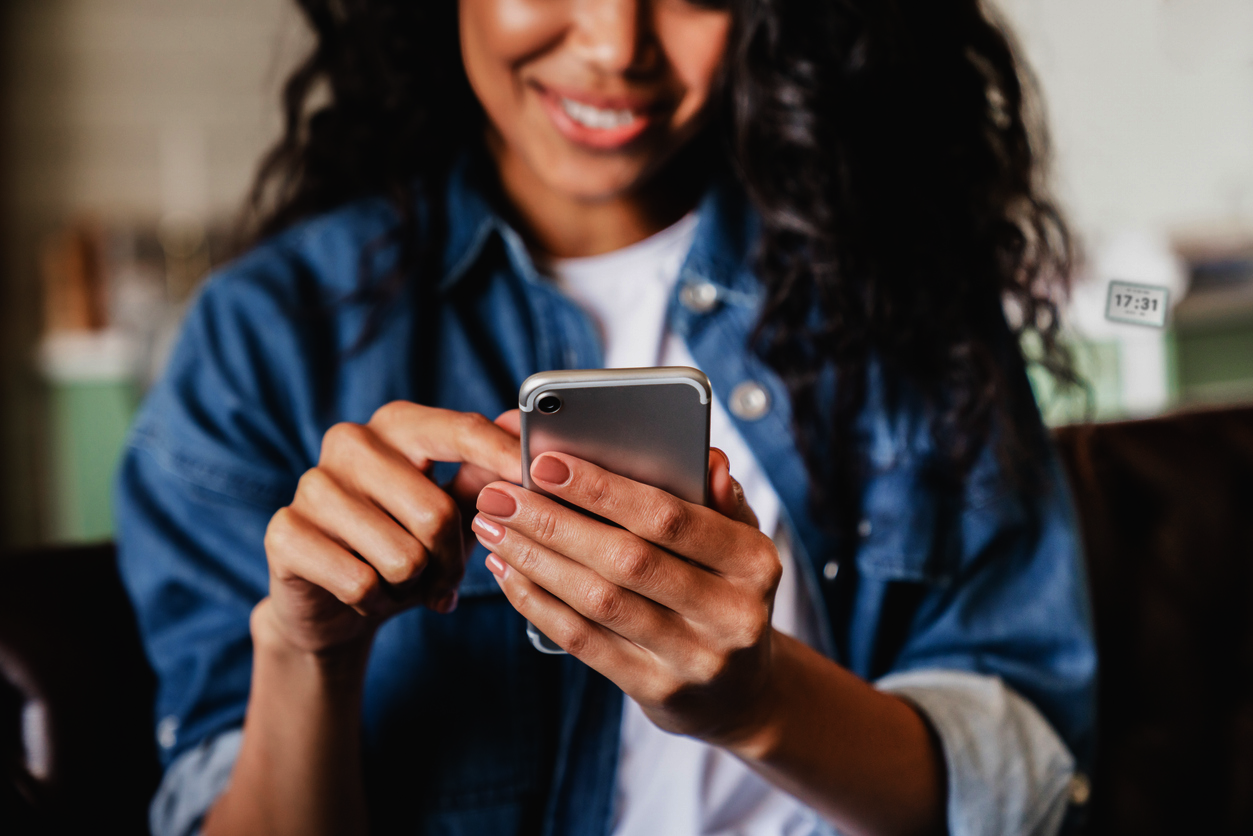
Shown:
**17:31**
